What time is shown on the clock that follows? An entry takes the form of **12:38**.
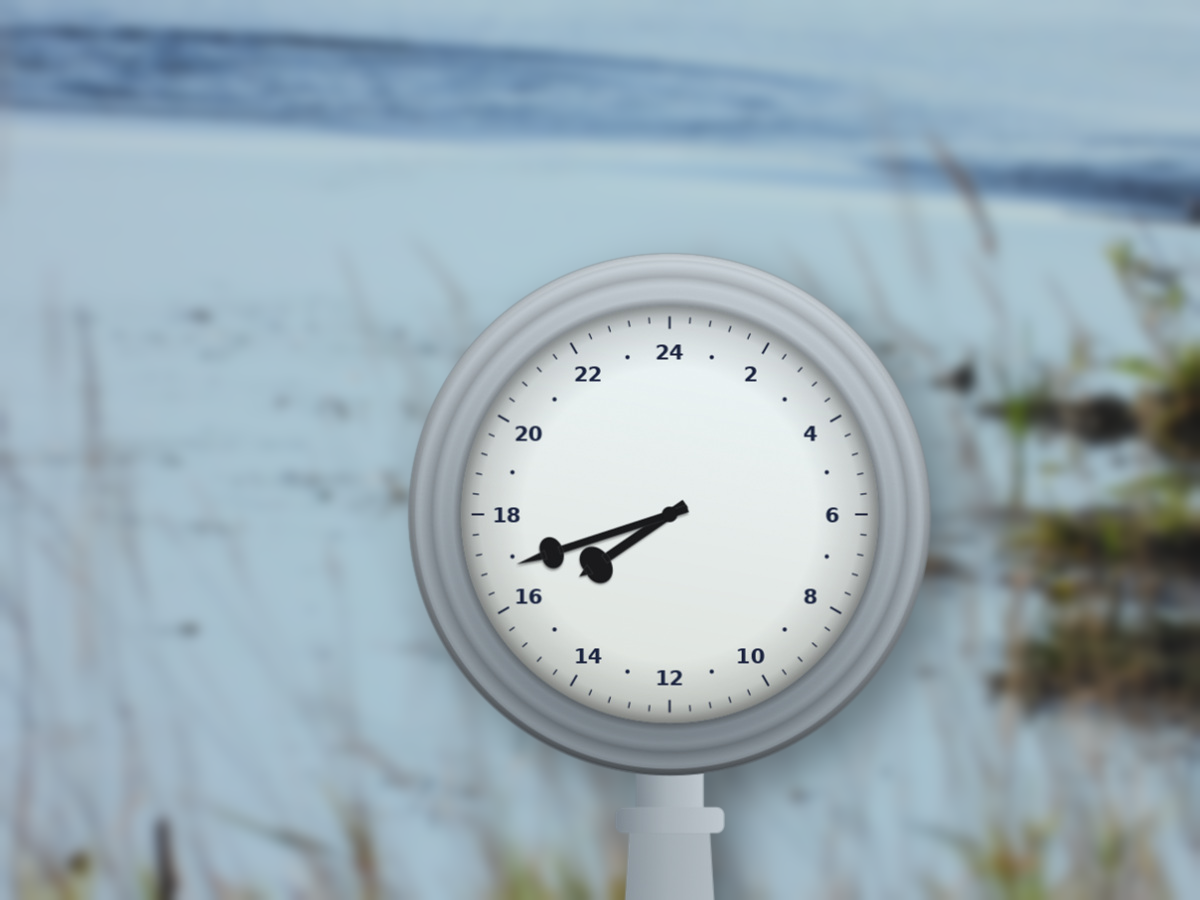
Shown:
**15:42**
